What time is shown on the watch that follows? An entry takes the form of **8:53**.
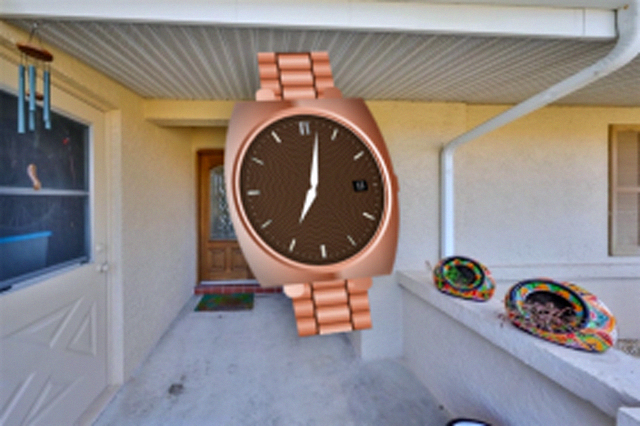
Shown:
**7:02**
